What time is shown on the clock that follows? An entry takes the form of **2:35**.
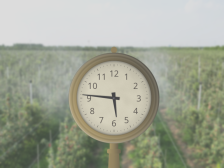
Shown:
**5:46**
